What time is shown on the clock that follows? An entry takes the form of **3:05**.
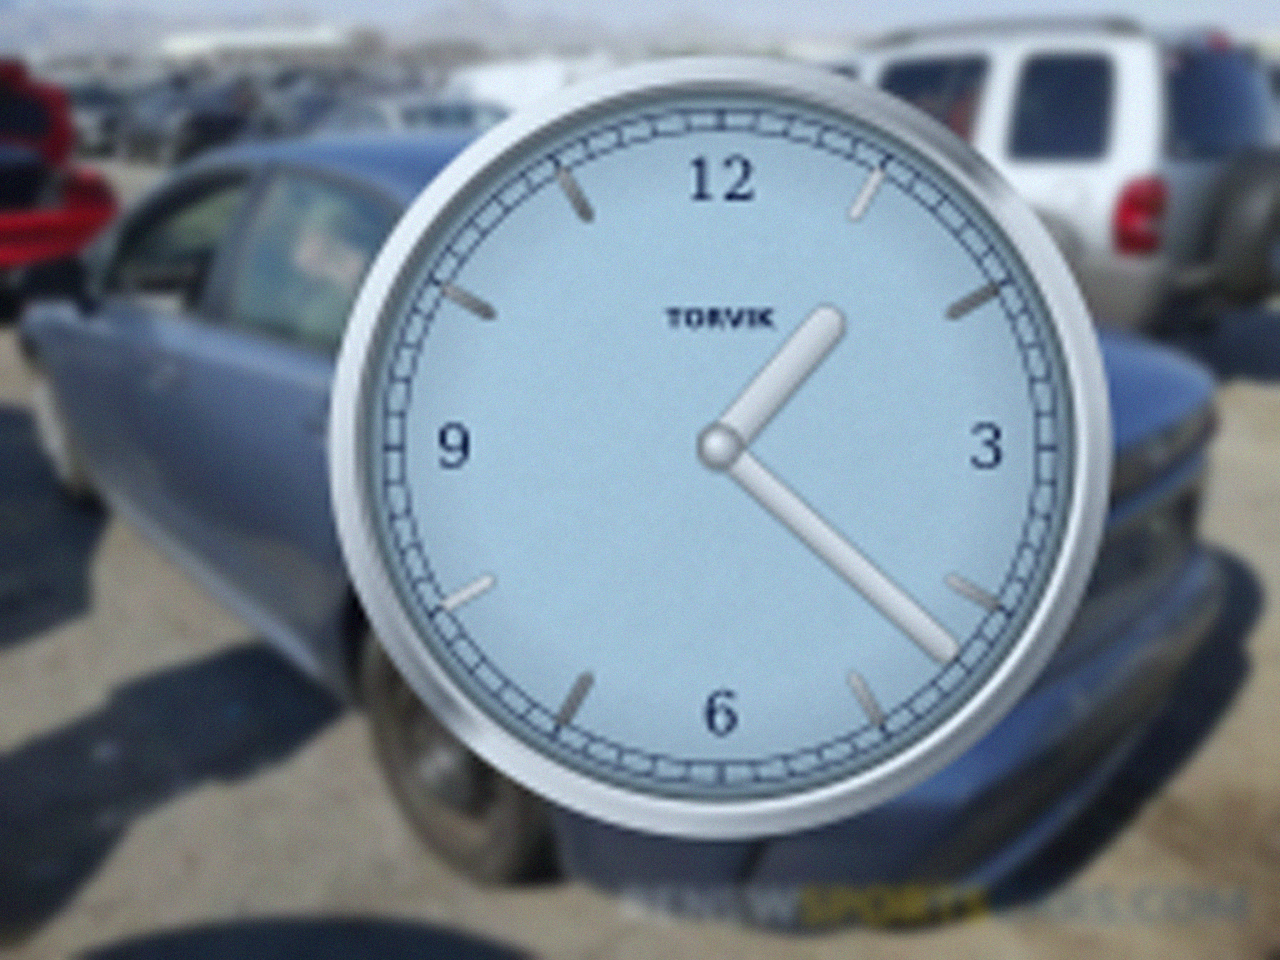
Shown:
**1:22**
